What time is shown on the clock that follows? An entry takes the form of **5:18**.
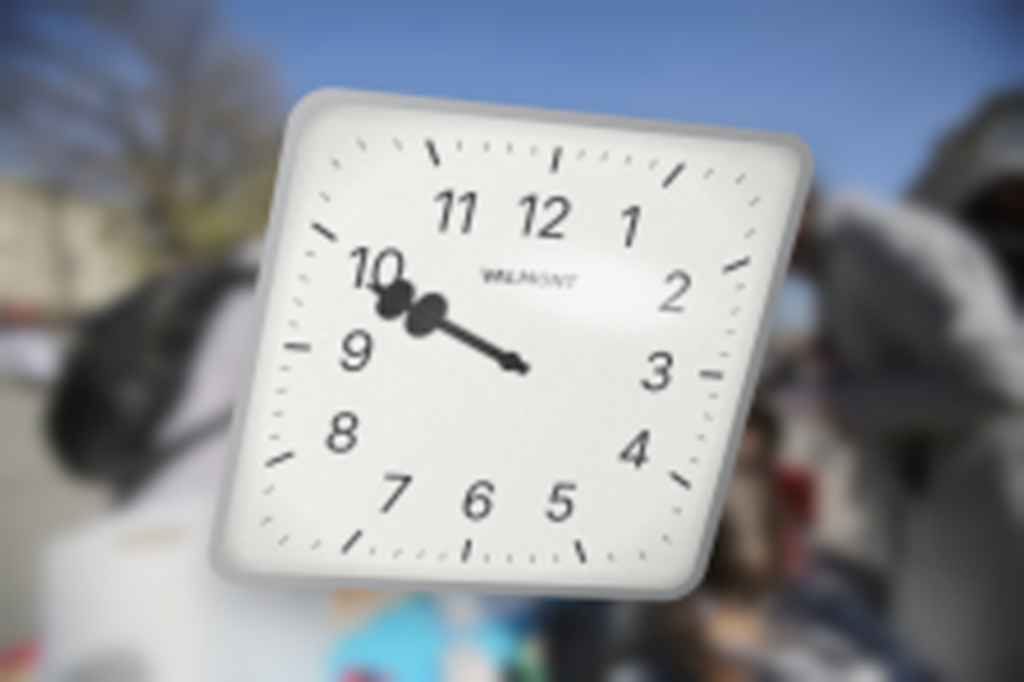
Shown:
**9:49**
